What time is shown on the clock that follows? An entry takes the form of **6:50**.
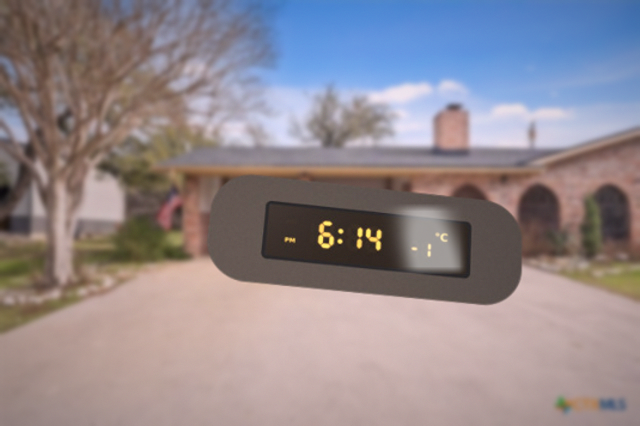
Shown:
**6:14**
